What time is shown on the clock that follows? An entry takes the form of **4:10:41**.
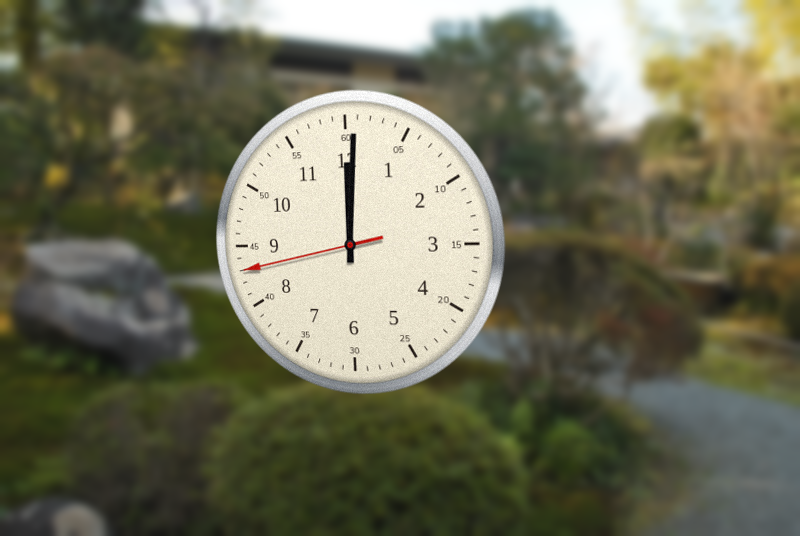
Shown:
**12:00:43**
